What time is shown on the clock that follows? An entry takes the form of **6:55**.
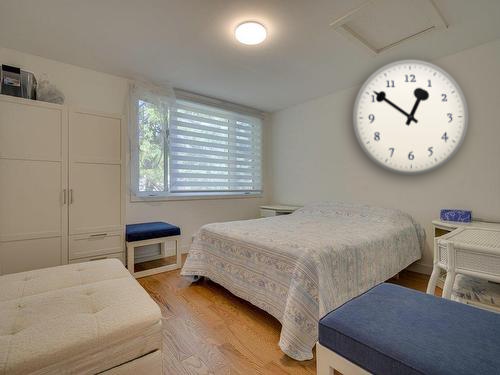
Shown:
**12:51**
